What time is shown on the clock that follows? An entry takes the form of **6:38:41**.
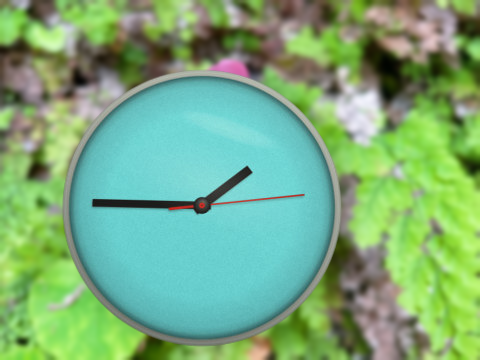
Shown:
**1:45:14**
